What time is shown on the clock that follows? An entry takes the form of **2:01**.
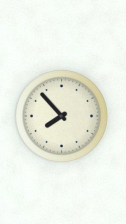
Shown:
**7:53**
